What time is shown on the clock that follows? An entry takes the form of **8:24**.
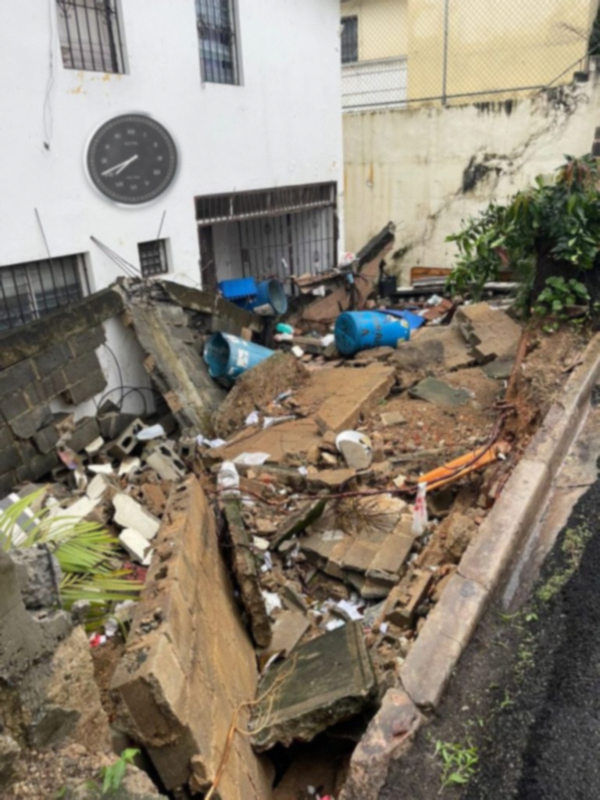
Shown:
**7:41**
